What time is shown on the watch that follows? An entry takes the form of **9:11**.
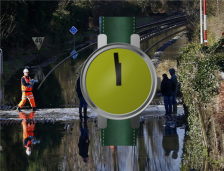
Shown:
**11:59**
